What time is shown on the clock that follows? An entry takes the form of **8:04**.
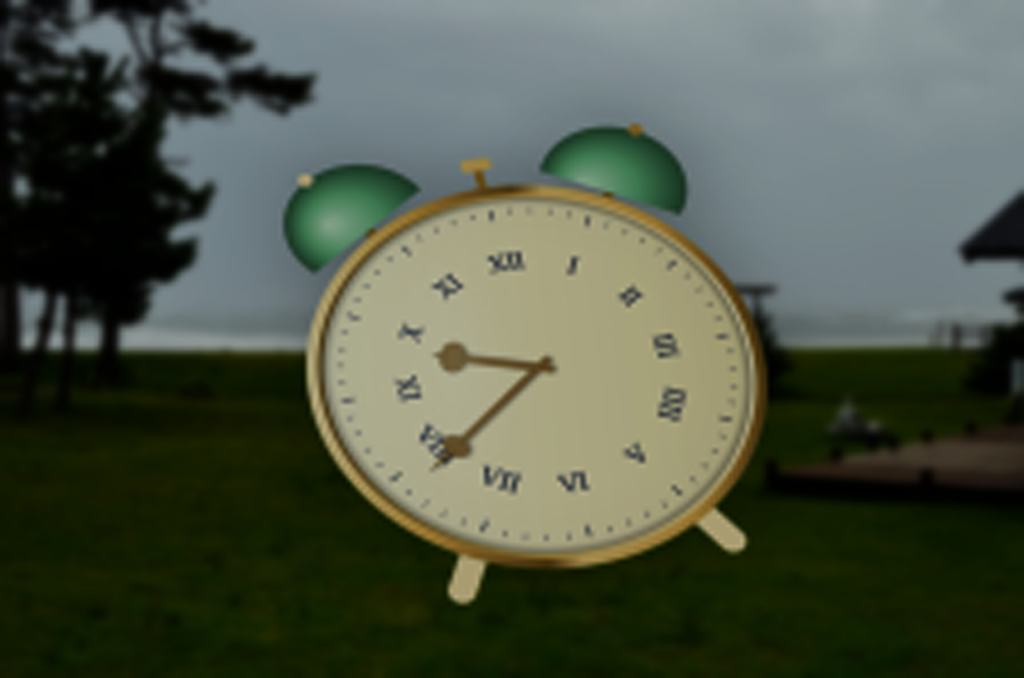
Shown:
**9:39**
